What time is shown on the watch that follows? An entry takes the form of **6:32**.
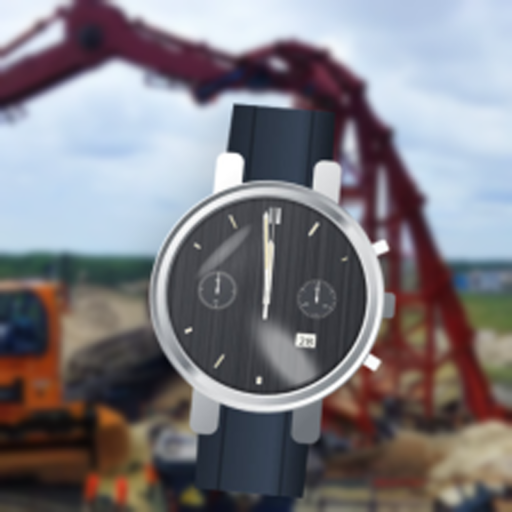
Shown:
**11:59**
